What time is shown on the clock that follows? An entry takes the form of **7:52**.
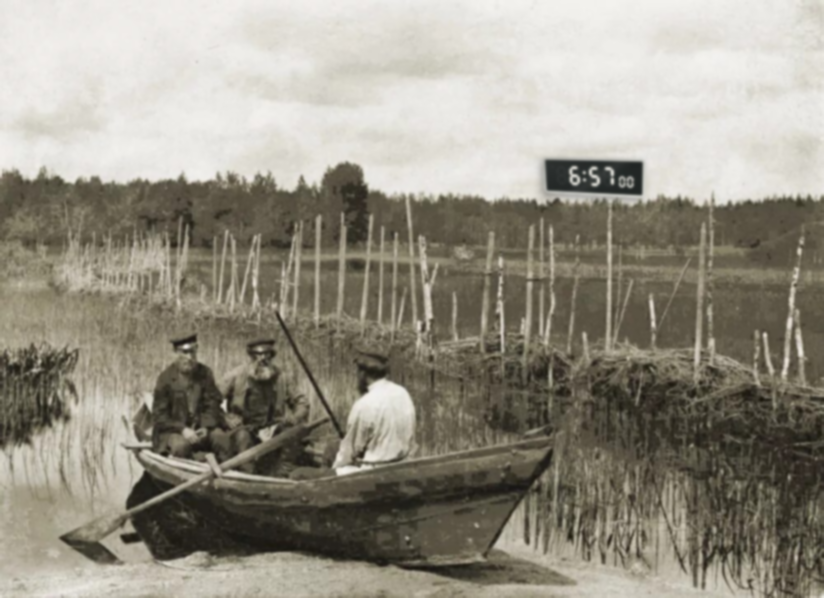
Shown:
**6:57**
